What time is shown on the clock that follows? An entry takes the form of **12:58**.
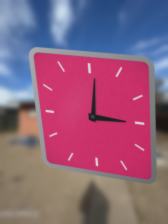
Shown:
**3:01**
